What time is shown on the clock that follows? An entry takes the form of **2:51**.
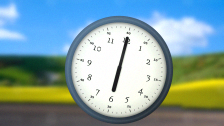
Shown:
**6:00**
